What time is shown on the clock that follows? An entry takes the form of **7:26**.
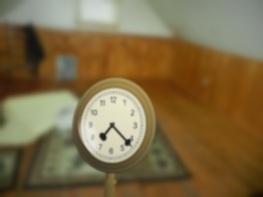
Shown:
**7:22**
